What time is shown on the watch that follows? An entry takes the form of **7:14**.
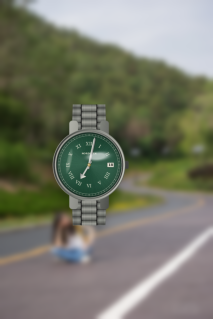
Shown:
**7:02**
